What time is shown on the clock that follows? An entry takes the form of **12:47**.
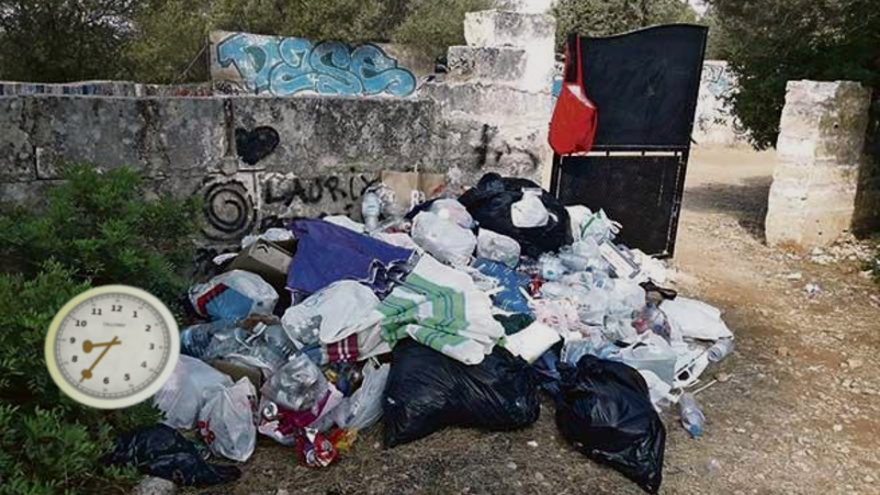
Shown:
**8:35**
